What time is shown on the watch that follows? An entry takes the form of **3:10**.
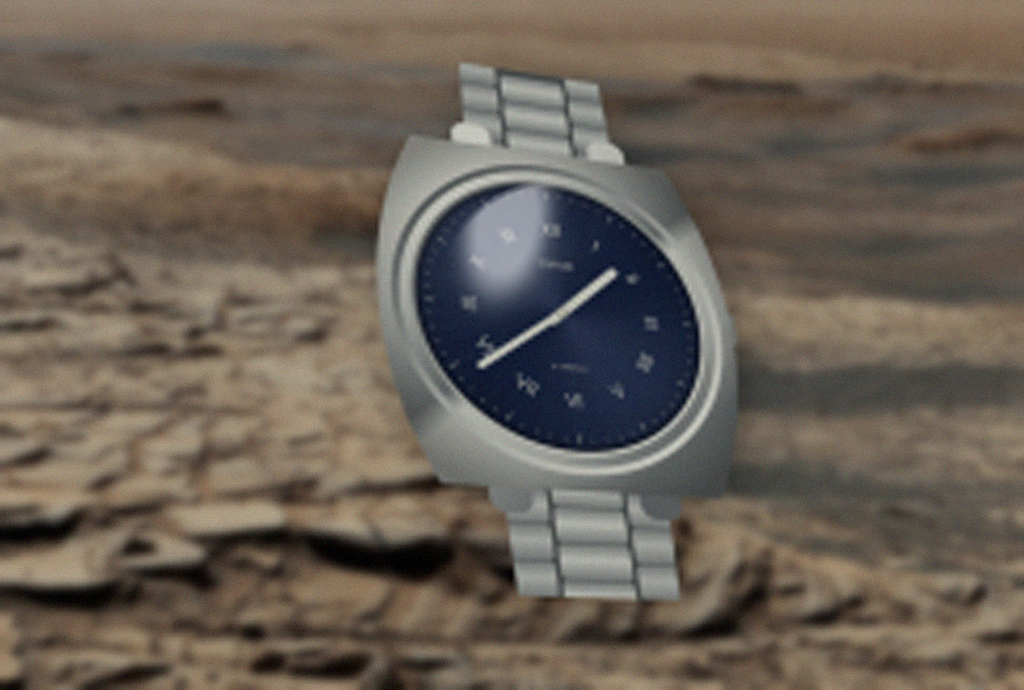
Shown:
**1:39**
